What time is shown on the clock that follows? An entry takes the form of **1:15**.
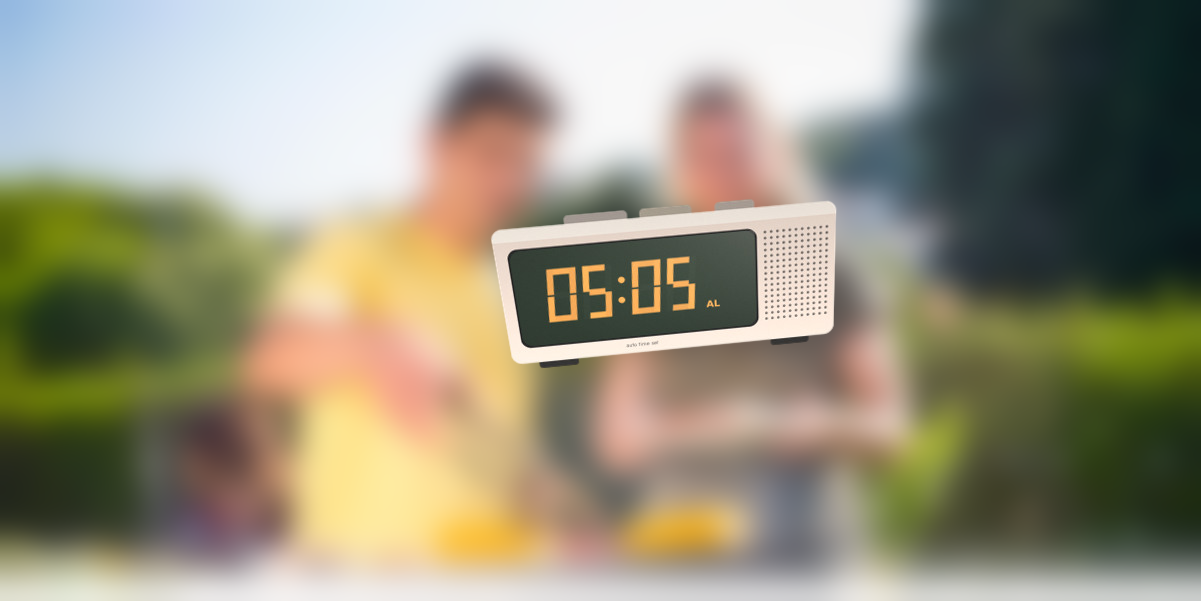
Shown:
**5:05**
